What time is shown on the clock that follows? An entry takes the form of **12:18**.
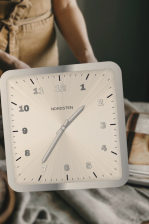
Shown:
**1:36**
